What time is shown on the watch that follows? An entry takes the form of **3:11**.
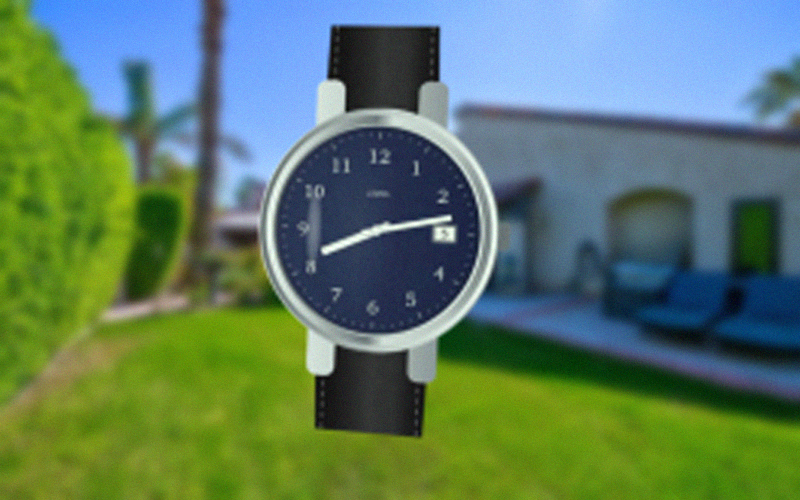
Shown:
**8:13**
